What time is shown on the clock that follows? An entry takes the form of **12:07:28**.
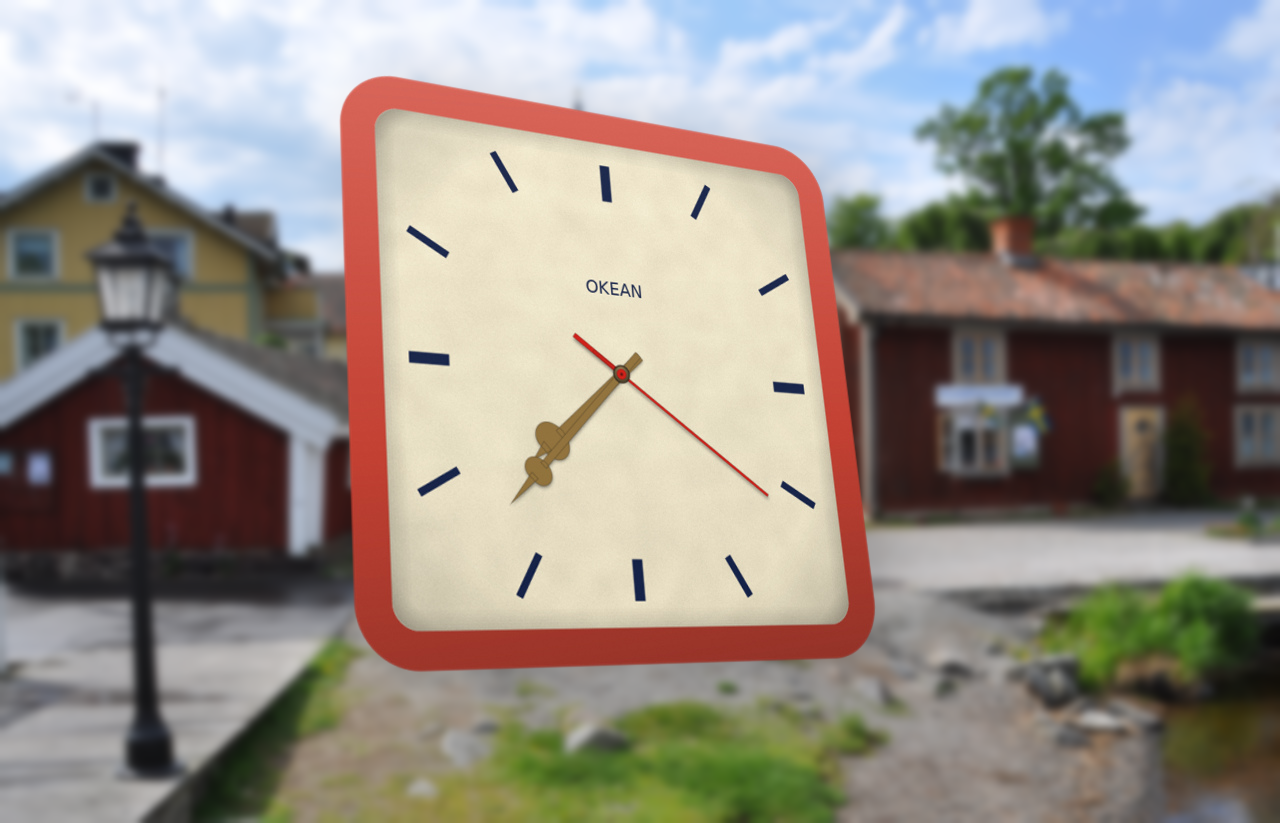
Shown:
**7:37:21**
